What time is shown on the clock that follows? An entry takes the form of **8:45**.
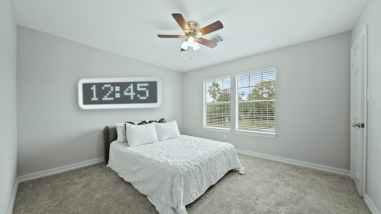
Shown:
**12:45**
